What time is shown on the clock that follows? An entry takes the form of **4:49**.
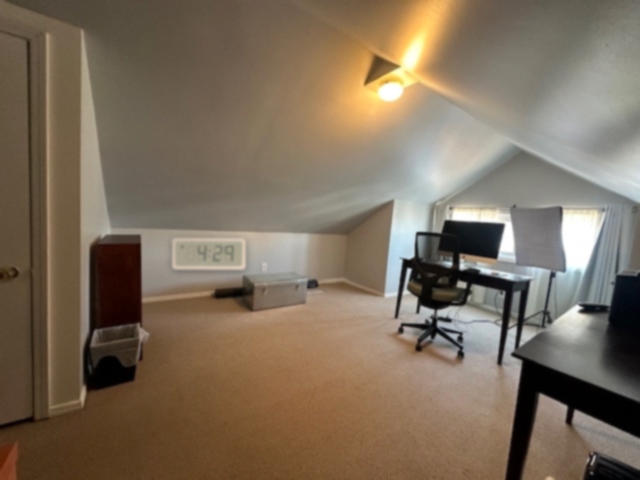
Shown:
**4:29**
